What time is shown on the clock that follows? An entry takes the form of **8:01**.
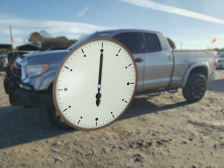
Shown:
**6:00**
